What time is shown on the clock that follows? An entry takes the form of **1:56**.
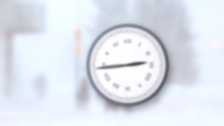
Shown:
**2:44**
